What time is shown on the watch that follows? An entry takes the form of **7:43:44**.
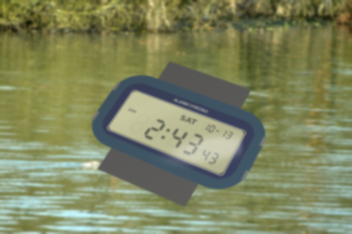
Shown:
**2:43:43**
